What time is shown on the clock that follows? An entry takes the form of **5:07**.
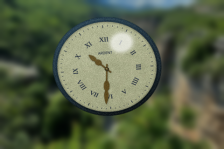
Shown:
**10:31**
